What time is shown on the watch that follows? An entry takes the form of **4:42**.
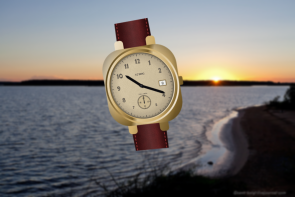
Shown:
**10:19**
